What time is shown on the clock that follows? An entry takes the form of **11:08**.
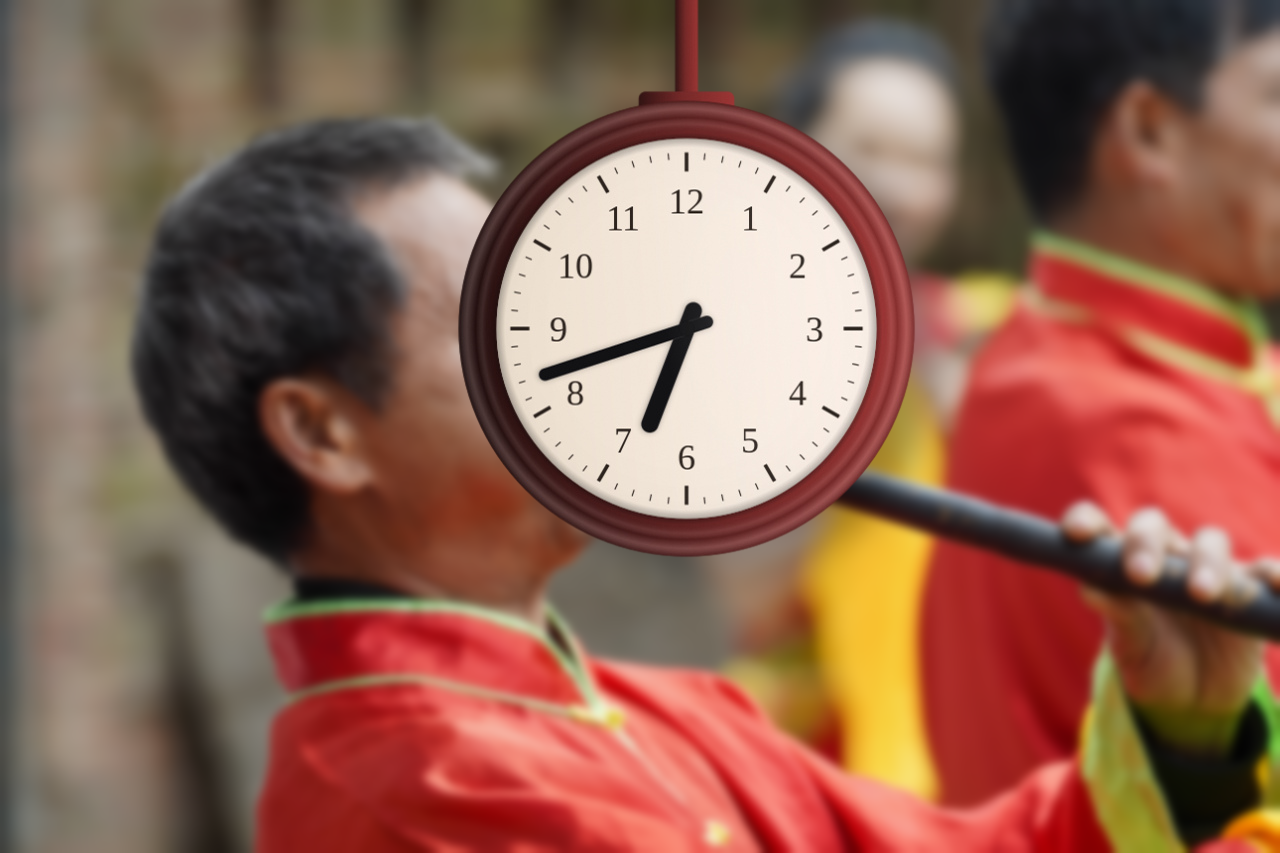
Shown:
**6:42**
